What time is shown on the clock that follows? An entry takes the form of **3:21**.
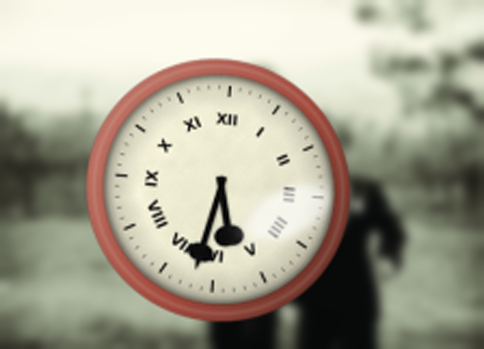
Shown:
**5:32**
